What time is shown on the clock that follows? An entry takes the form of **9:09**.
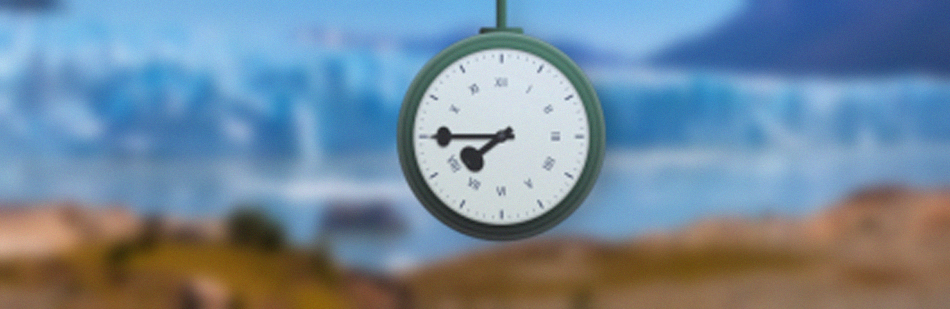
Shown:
**7:45**
